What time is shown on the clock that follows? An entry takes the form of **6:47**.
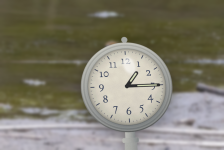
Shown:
**1:15**
